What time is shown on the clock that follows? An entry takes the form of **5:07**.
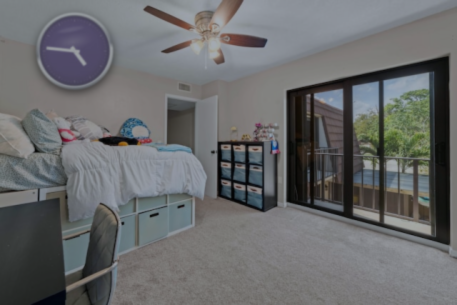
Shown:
**4:46**
